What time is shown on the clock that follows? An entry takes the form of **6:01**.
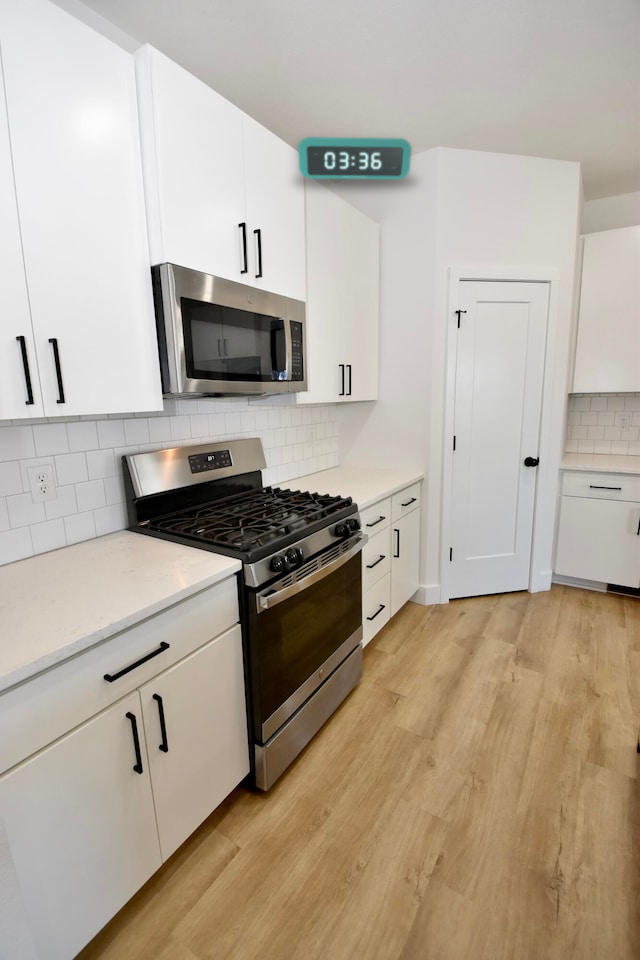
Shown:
**3:36**
